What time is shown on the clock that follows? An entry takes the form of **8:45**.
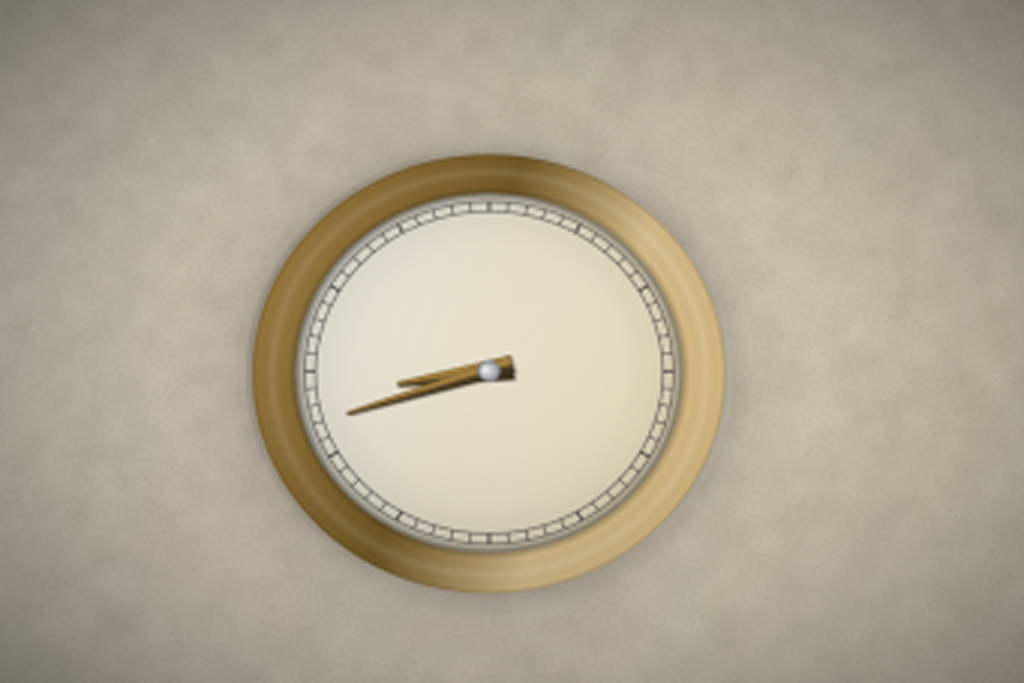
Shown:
**8:42**
